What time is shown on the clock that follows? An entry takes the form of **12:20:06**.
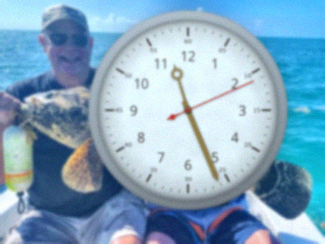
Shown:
**11:26:11**
